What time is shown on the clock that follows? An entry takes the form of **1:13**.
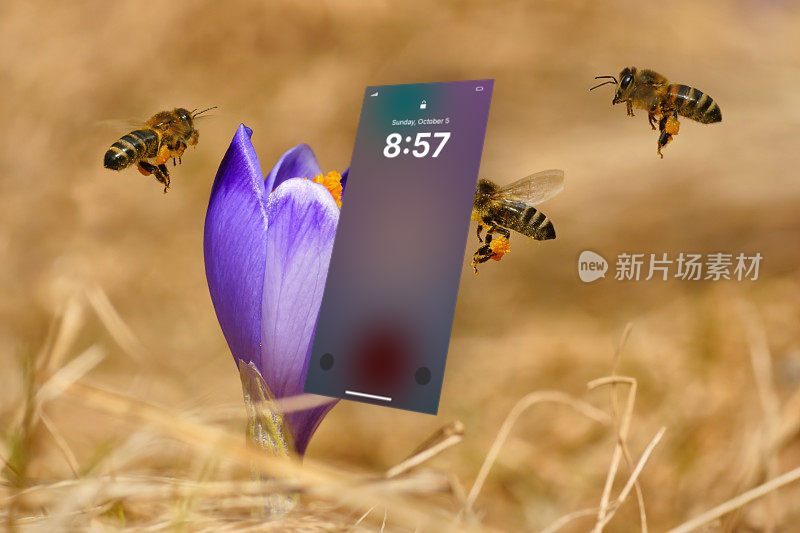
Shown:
**8:57**
